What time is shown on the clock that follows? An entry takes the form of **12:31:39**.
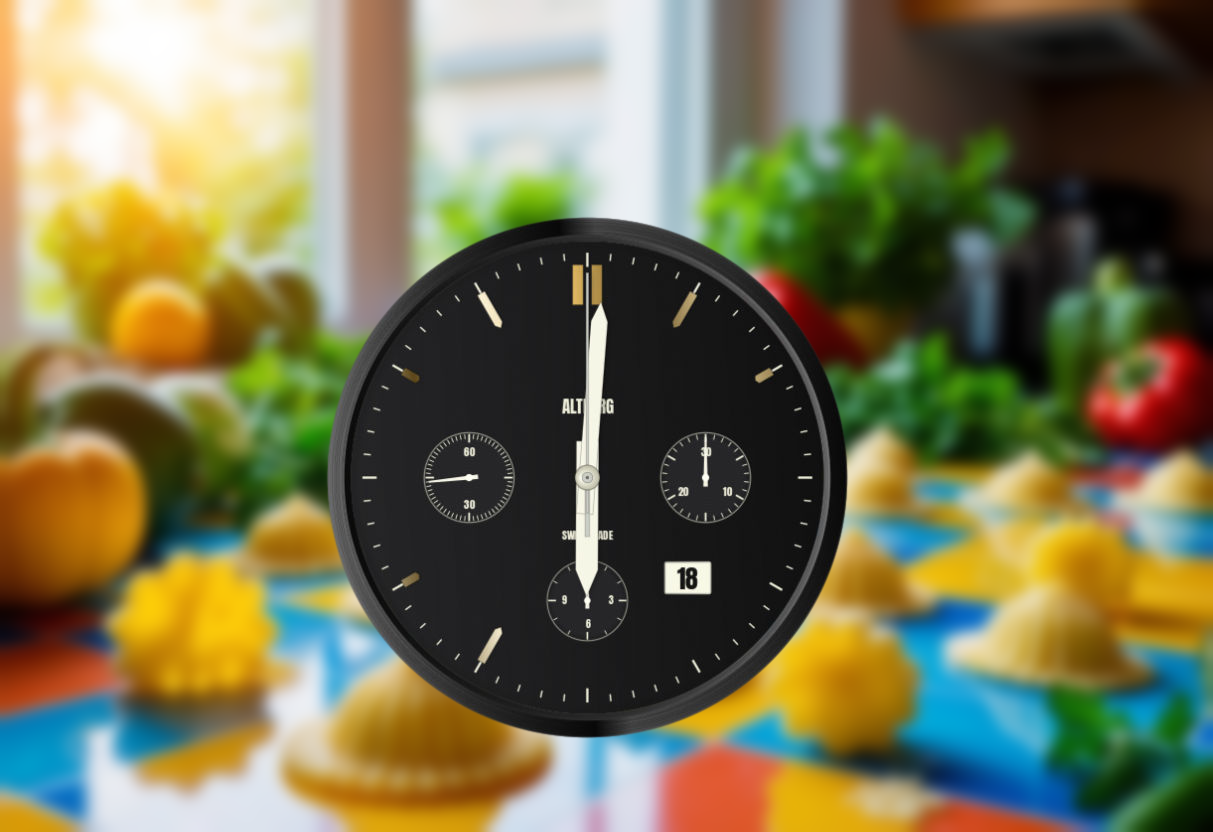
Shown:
**6:00:44**
